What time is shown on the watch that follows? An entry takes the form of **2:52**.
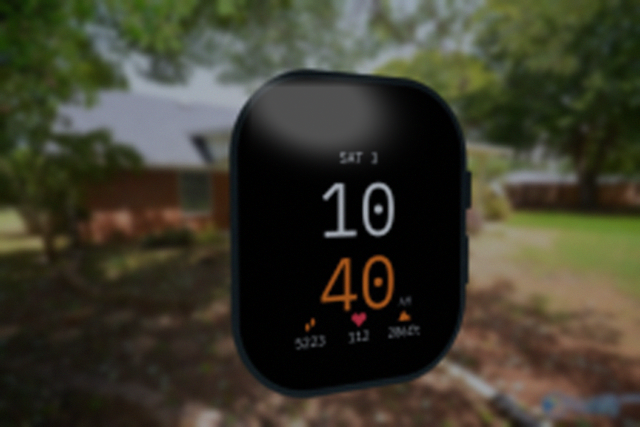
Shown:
**10:40**
